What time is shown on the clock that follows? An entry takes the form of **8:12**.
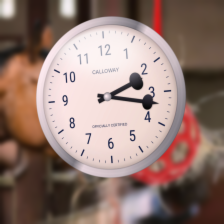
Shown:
**2:17**
